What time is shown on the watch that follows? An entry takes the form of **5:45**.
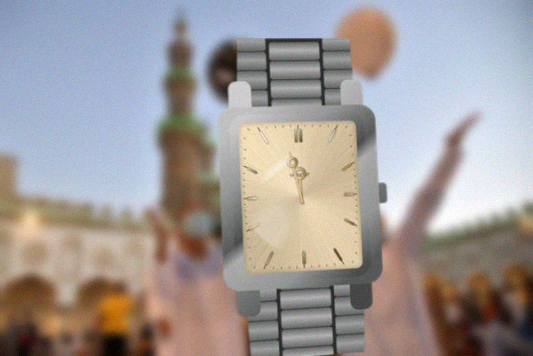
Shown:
**11:58**
